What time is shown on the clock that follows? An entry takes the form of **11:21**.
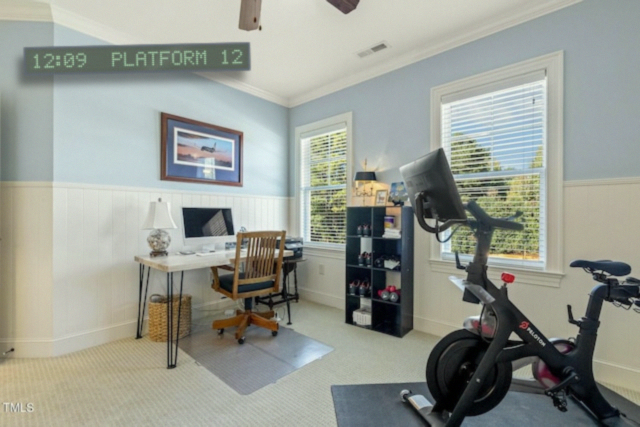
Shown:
**12:09**
